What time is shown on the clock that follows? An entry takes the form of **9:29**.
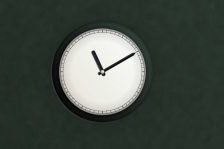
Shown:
**11:10**
